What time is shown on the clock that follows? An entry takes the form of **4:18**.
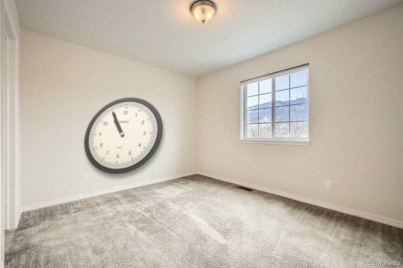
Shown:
**10:55**
